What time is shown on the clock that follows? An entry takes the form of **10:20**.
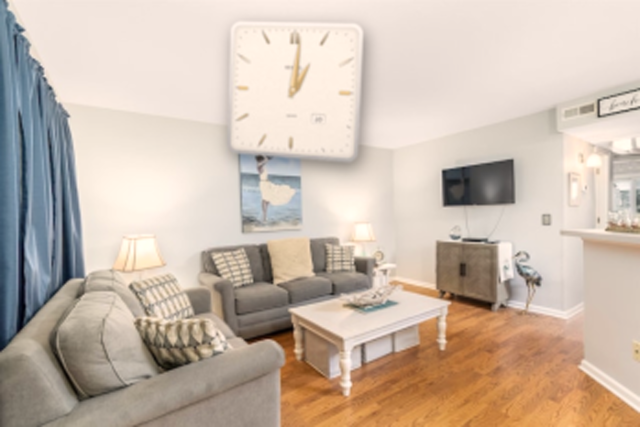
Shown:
**1:01**
